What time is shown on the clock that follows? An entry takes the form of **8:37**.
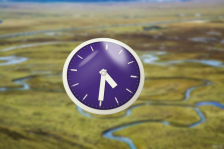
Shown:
**4:30**
